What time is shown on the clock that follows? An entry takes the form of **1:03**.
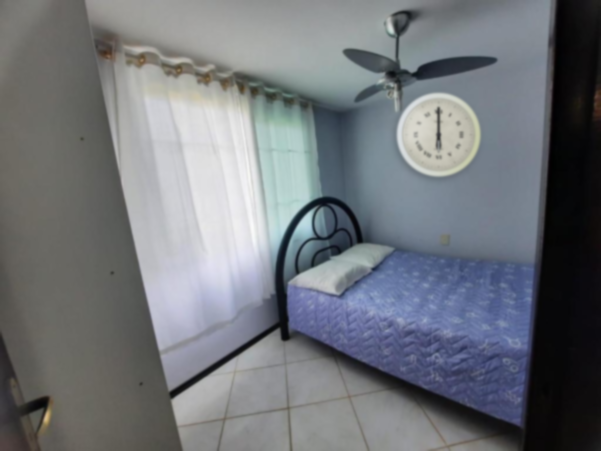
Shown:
**6:00**
